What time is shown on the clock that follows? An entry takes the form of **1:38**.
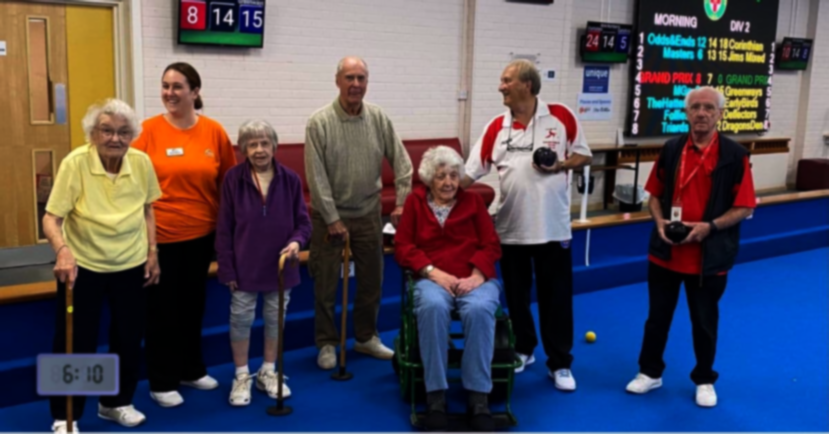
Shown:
**6:10**
